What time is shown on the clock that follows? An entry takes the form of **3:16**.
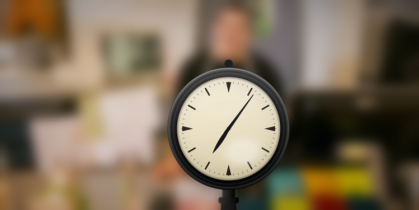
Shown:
**7:06**
